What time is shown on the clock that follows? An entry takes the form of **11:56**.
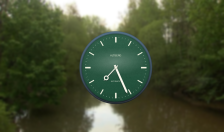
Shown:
**7:26**
